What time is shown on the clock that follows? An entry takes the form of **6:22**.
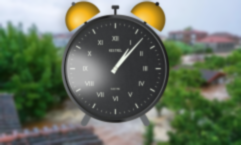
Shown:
**1:07**
